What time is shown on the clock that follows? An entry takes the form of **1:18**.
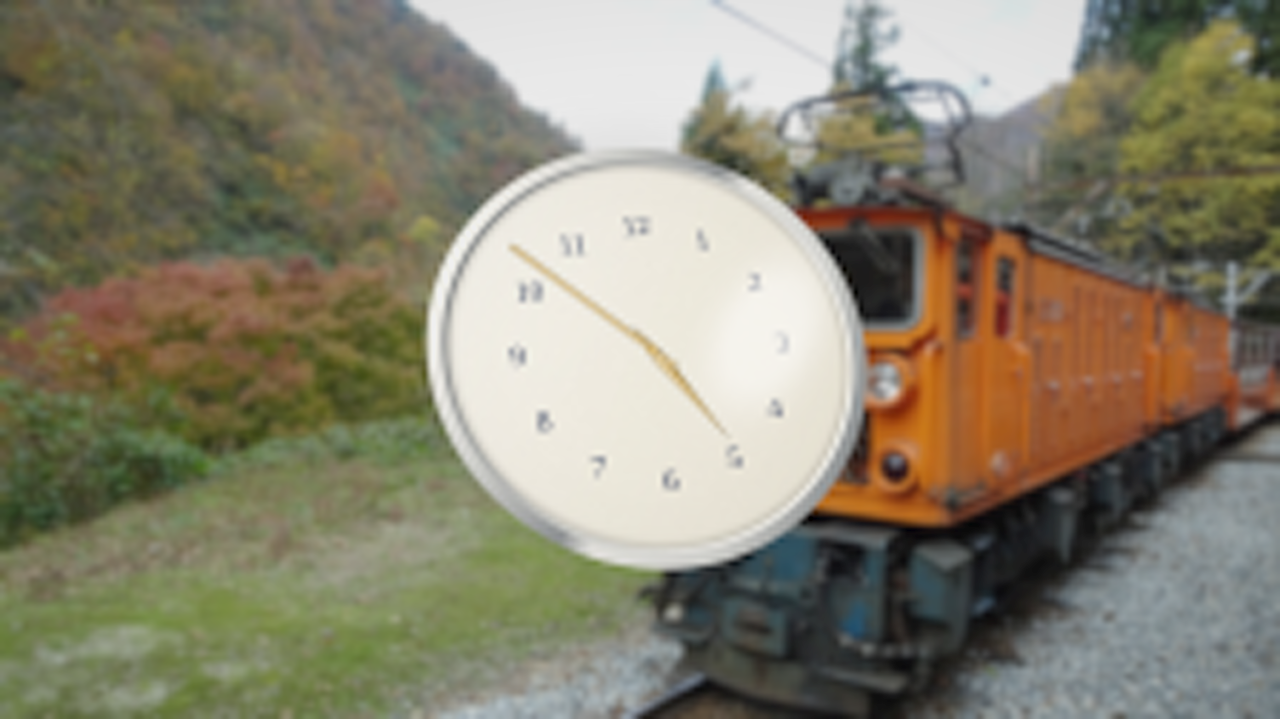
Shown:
**4:52**
